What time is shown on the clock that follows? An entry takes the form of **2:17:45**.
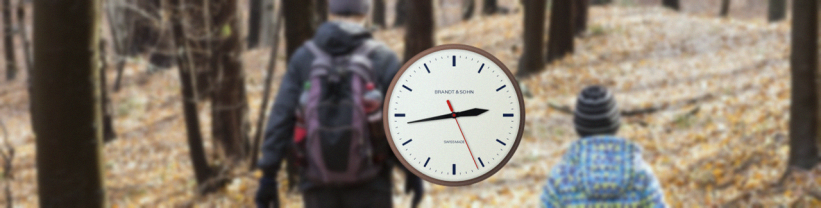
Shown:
**2:43:26**
